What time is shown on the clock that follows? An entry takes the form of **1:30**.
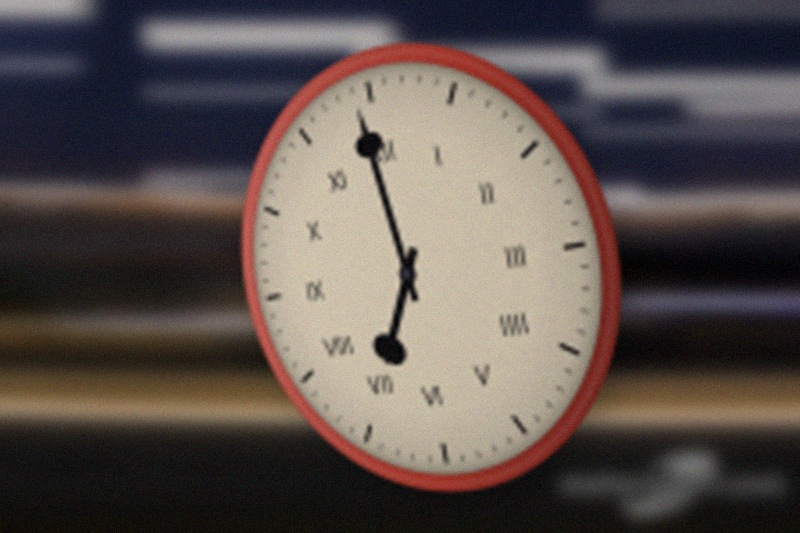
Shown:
**6:59**
